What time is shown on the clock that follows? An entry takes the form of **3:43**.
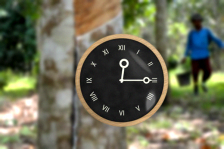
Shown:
**12:15**
